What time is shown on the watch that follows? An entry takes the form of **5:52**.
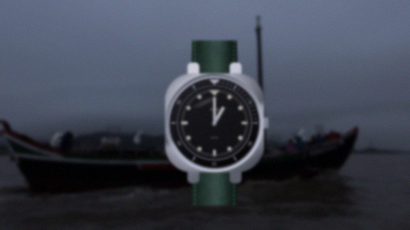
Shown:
**1:00**
